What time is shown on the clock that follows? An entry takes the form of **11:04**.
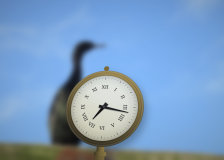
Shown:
**7:17**
